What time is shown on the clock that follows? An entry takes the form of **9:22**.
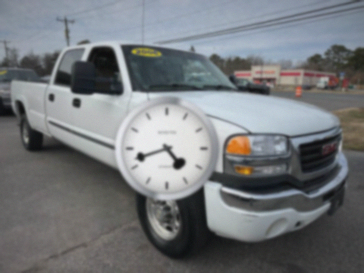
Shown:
**4:42**
